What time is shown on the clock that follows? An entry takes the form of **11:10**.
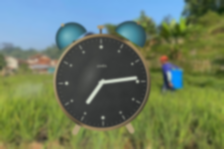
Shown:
**7:14**
